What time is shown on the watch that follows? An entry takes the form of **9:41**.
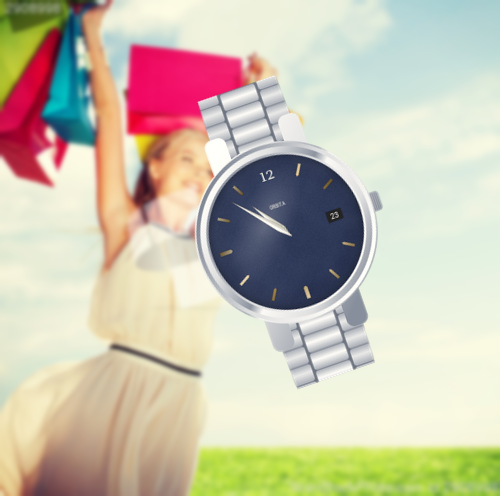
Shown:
**10:53**
